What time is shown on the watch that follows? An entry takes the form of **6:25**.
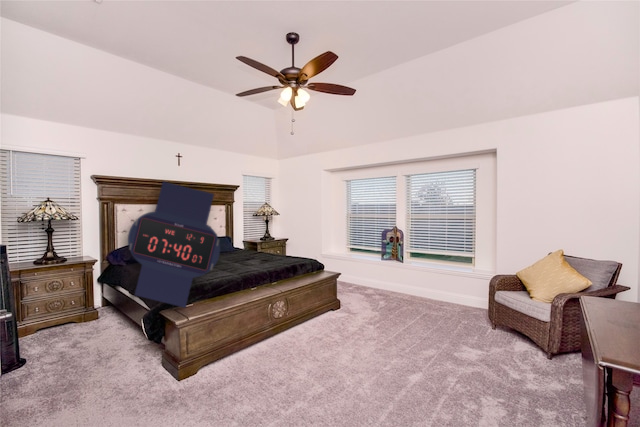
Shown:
**7:40**
